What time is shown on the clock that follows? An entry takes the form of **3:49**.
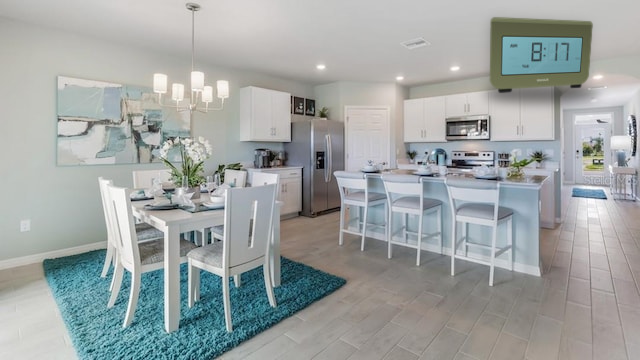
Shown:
**8:17**
